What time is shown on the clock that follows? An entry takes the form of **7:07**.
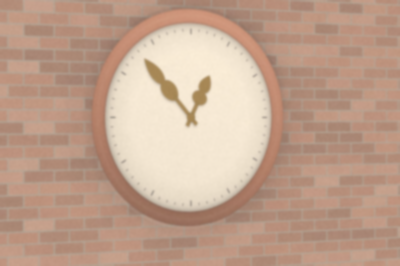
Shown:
**12:53**
